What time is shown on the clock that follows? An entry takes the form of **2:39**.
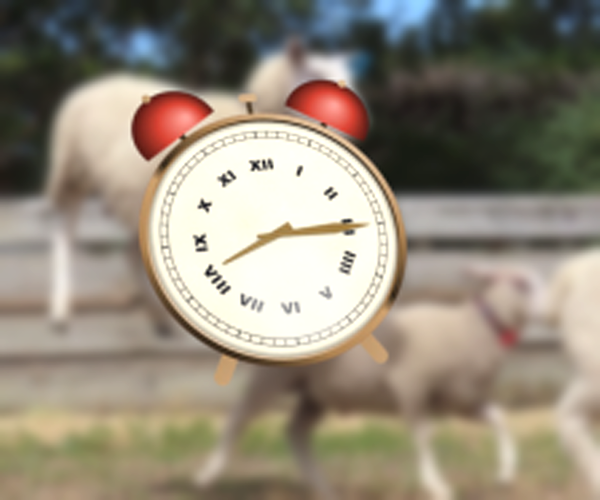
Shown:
**8:15**
